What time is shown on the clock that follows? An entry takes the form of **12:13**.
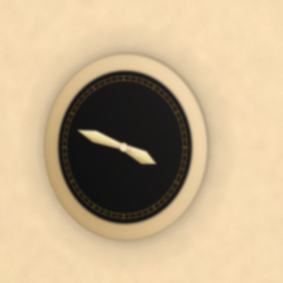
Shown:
**3:48**
